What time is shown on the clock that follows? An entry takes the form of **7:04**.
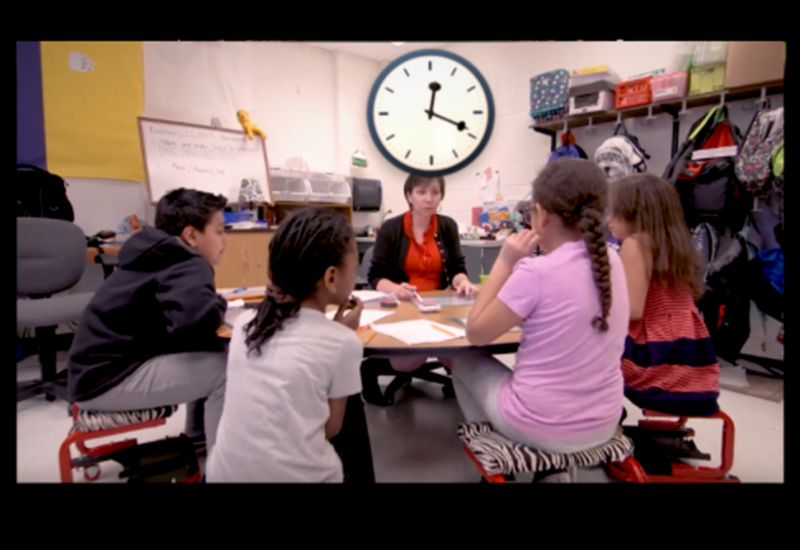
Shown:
**12:19**
